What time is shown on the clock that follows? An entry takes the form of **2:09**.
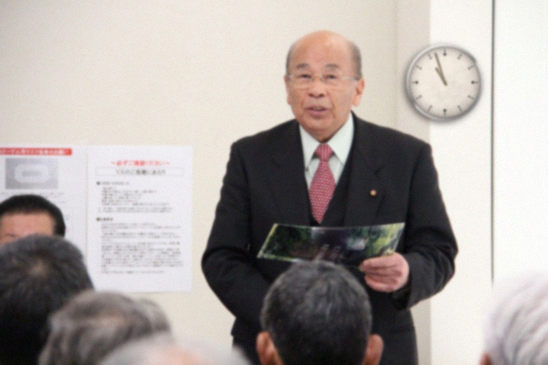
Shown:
**10:57**
